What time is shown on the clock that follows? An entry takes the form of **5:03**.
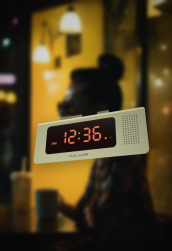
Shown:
**12:36**
